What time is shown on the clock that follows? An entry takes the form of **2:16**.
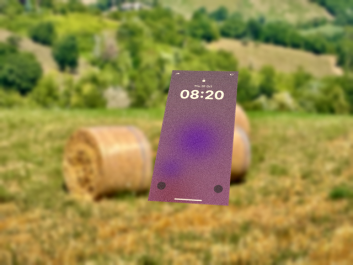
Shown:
**8:20**
